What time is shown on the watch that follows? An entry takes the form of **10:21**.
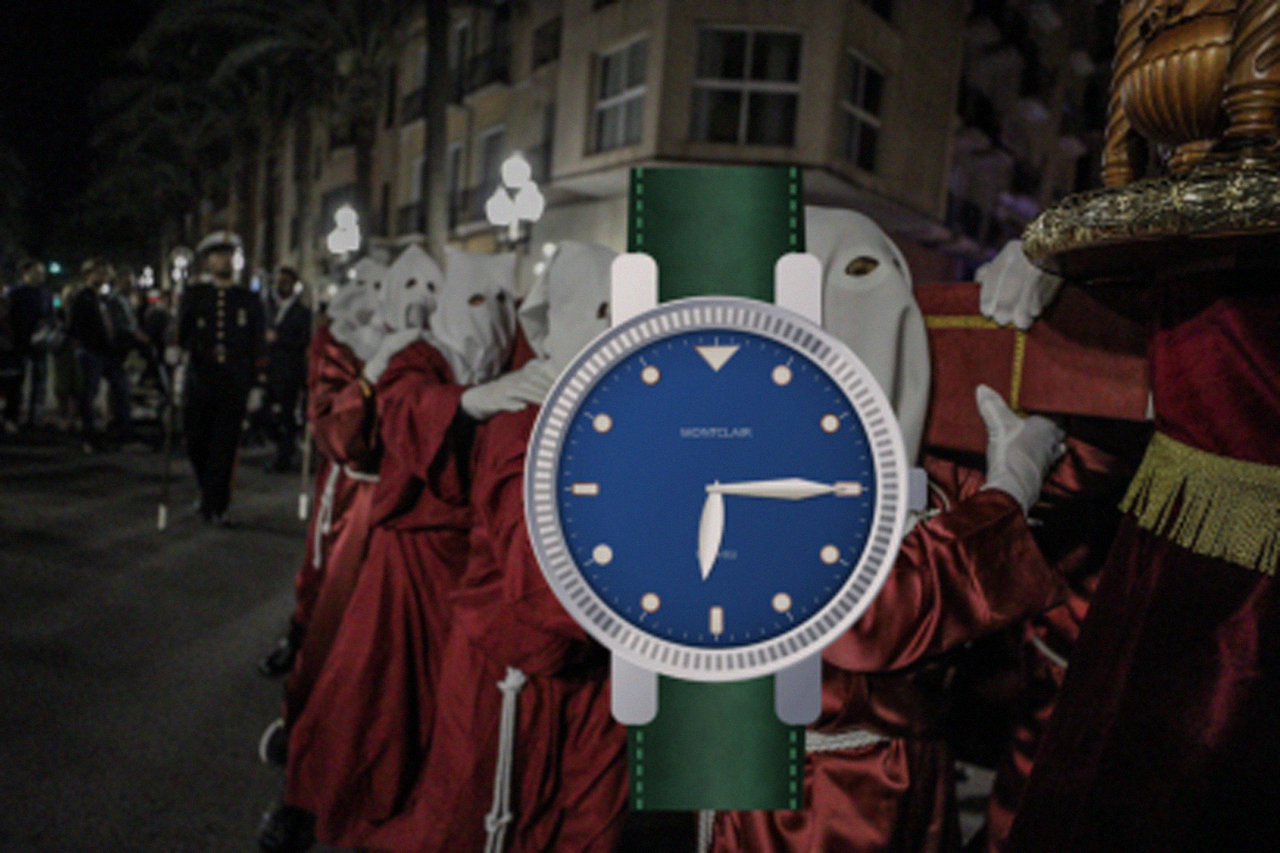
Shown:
**6:15**
